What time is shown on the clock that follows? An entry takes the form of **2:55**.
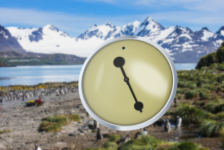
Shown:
**11:27**
